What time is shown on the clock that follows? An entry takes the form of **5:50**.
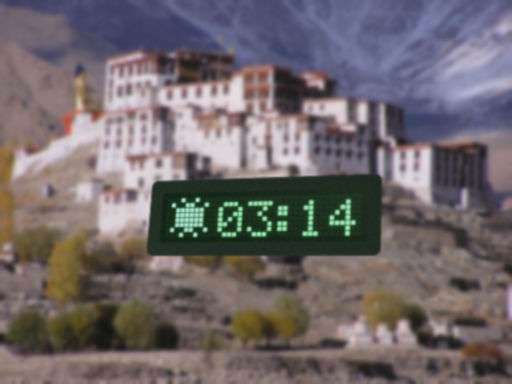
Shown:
**3:14**
